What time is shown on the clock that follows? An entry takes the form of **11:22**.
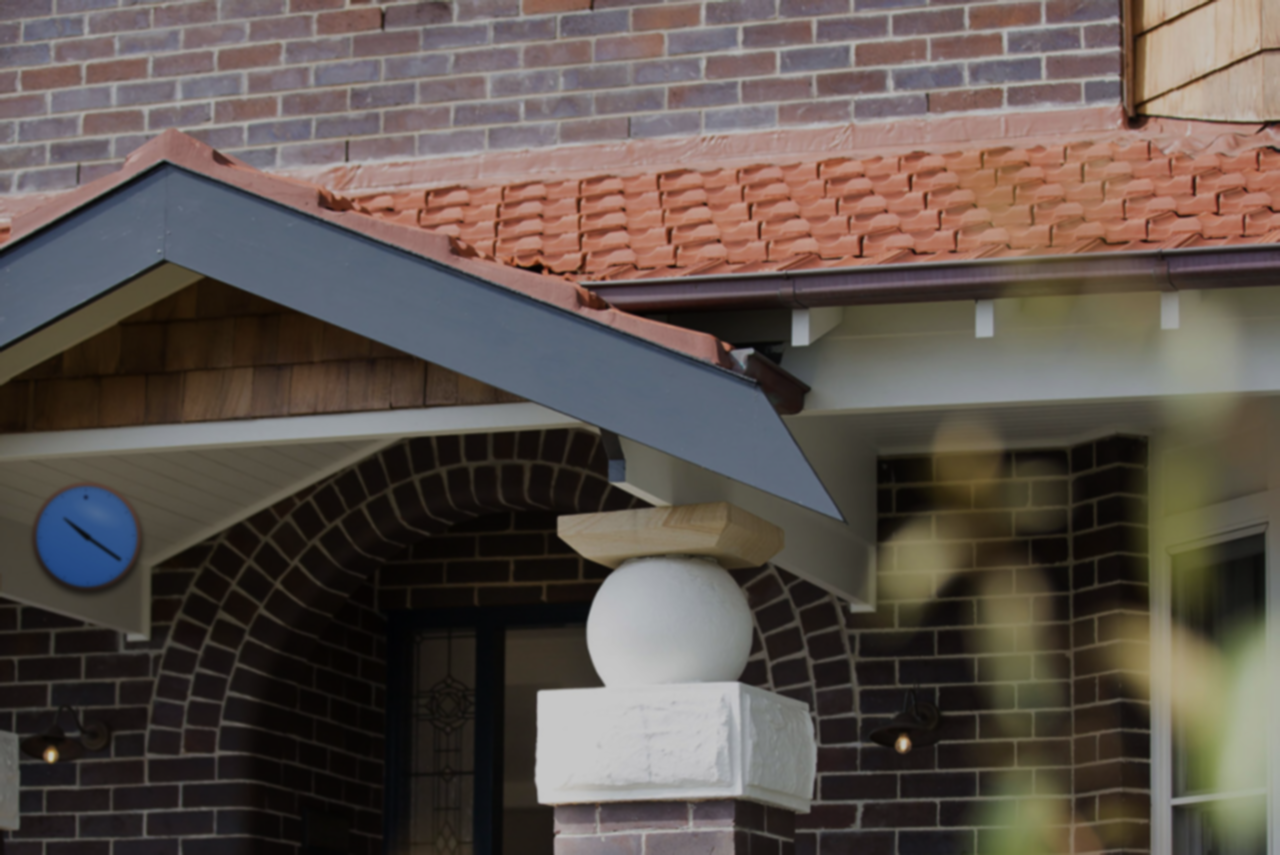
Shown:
**10:21**
